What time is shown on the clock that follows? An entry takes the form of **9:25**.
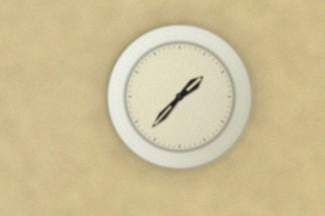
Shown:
**1:37**
